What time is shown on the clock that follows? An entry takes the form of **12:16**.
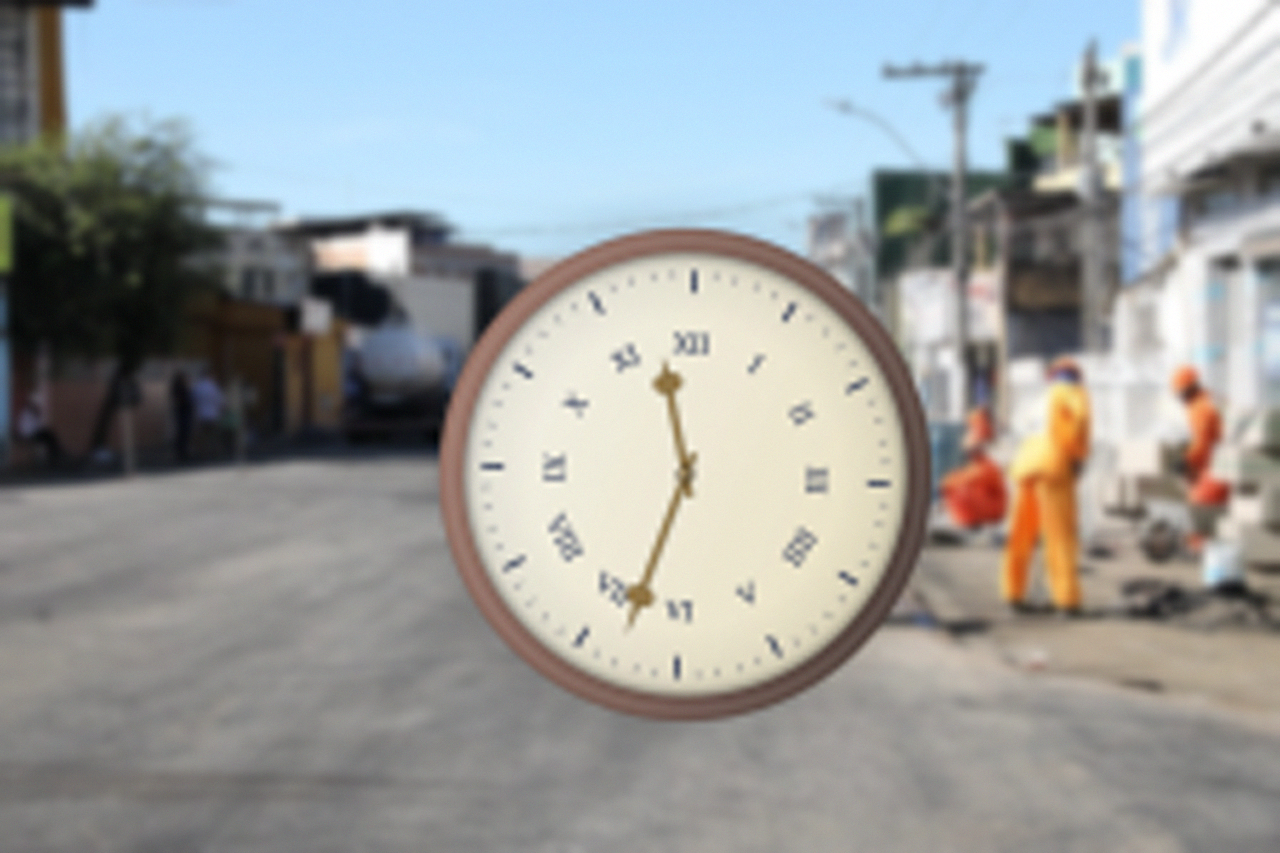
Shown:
**11:33**
